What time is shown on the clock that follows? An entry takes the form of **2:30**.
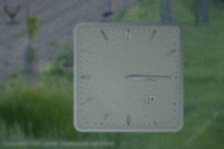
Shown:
**3:15**
